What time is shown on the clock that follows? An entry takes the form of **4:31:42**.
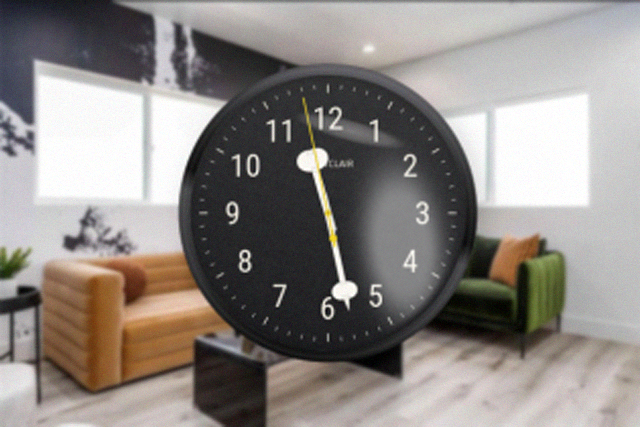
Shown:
**11:27:58**
